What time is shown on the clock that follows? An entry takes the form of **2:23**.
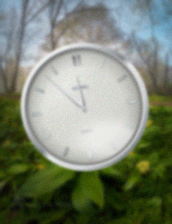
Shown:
**11:53**
